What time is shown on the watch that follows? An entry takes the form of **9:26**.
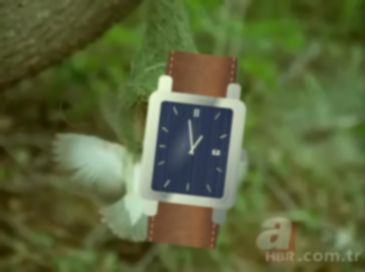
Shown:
**12:58**
